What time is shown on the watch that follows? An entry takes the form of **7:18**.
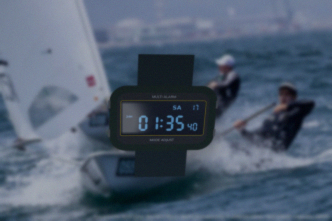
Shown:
**1:35**
